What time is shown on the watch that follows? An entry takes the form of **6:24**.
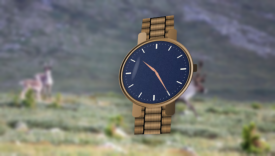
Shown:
**10:25**
